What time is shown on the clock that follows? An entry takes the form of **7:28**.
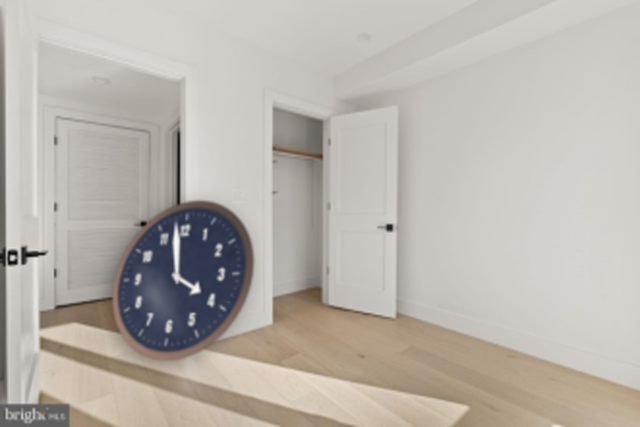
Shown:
**3:58**
